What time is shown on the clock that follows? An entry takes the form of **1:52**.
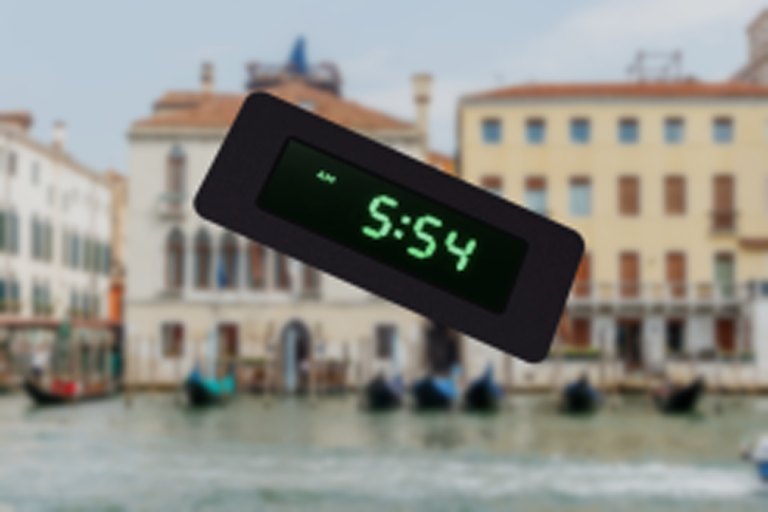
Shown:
**5:54**
